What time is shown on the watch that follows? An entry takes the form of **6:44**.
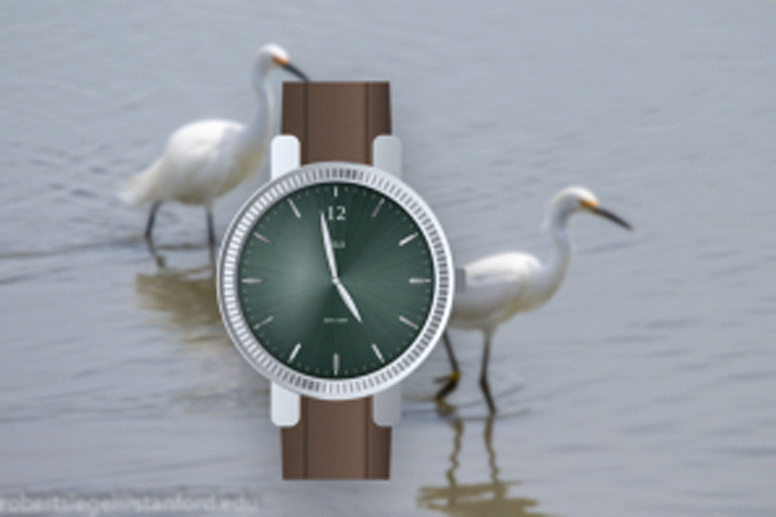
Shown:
**4:58**
